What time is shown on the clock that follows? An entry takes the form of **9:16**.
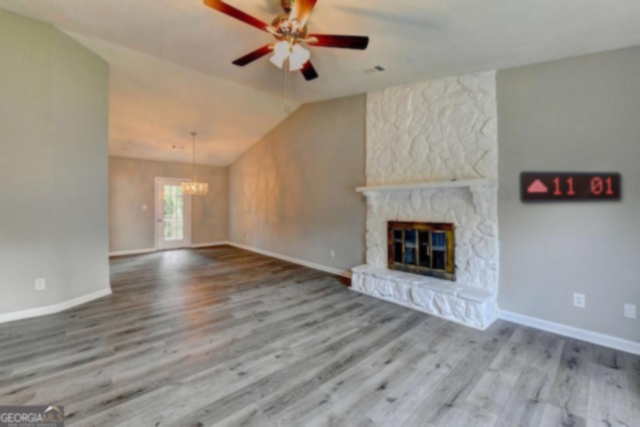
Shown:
**11:01**
